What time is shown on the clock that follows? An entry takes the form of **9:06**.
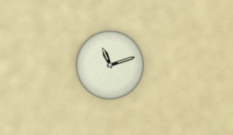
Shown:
**11:12**
